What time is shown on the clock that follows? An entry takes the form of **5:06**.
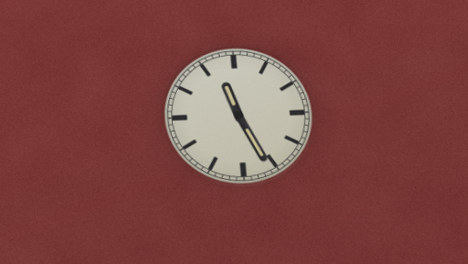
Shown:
**11:26**
